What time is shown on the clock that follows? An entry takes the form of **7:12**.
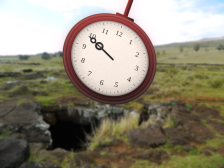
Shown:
**9:49**
